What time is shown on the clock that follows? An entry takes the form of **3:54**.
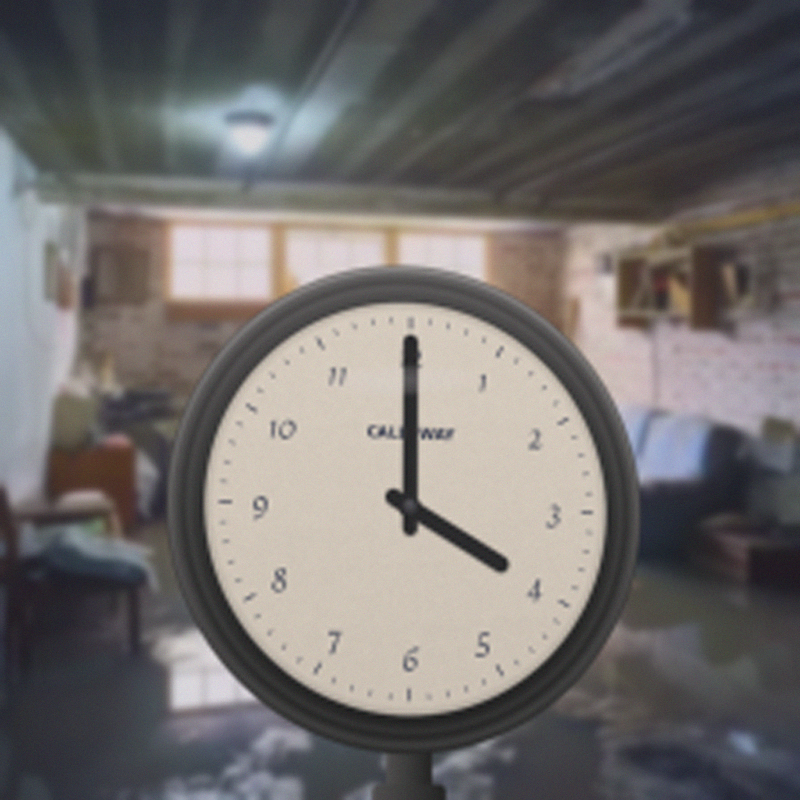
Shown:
**4:00**
